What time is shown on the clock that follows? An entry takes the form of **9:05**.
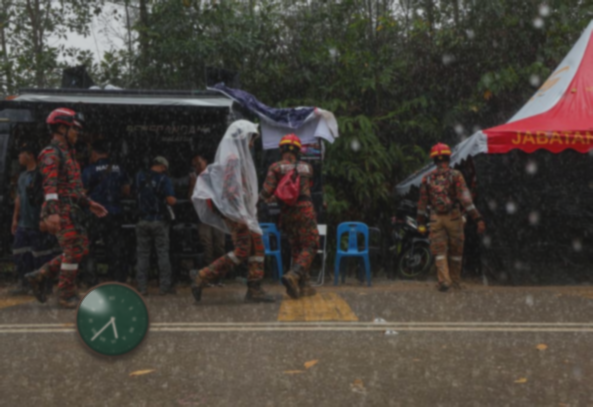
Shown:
**5:38**
